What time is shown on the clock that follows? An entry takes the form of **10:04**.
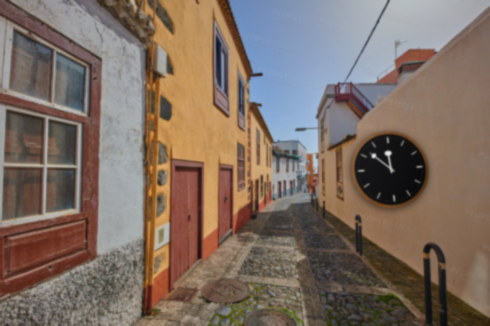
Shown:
**11:52**
